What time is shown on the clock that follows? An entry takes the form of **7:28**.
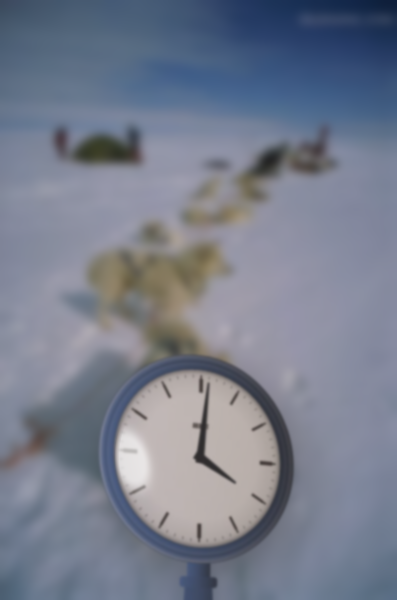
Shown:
**4:01**
